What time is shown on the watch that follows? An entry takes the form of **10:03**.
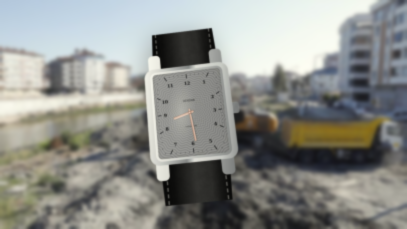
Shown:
**8:29**
